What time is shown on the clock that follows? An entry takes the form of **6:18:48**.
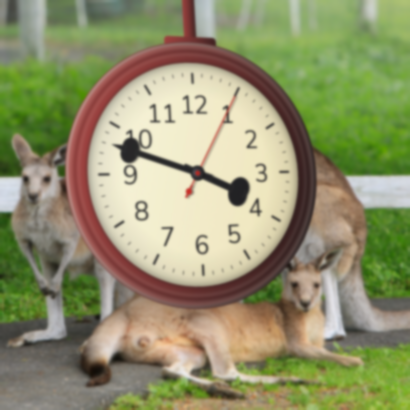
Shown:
**3:48:05**
